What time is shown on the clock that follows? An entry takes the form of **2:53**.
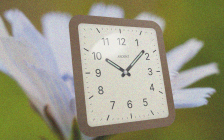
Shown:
**10:08**
